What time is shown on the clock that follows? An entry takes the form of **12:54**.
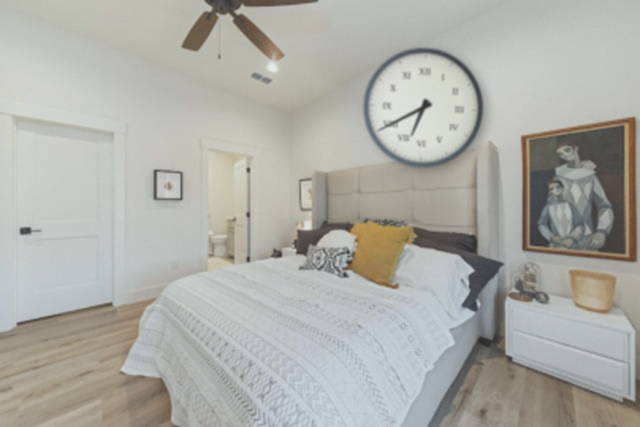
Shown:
**6:40**
